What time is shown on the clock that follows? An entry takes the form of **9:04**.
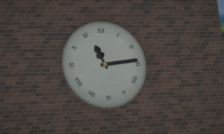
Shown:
**11:14**
